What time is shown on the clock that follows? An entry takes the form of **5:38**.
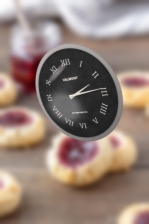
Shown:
**2:14**
